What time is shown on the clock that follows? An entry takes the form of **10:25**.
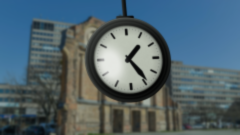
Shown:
**1:24**
